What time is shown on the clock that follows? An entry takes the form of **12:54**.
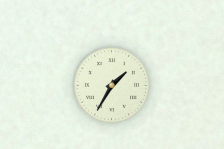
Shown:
**1:35**
